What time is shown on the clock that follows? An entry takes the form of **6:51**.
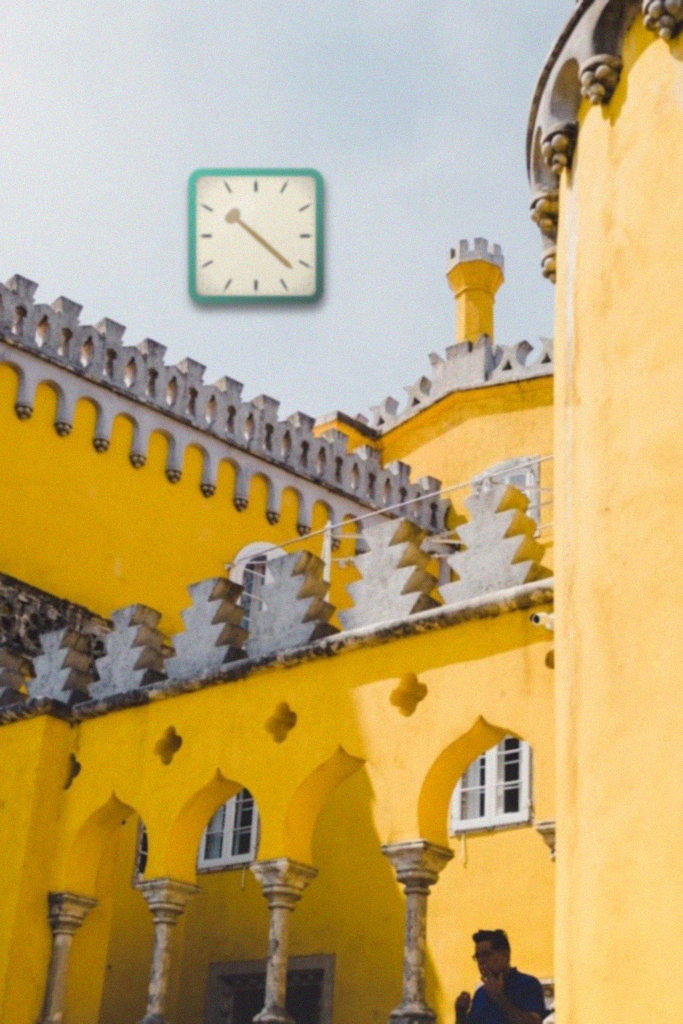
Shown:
**10:22**
